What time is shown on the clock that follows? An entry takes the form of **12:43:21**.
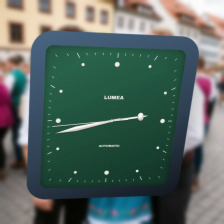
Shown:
**2:42:44**
